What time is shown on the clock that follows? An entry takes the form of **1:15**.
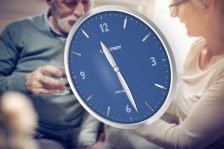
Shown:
**11:28**
